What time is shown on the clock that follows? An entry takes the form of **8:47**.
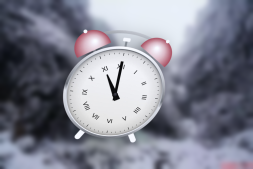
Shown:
**11:00**
